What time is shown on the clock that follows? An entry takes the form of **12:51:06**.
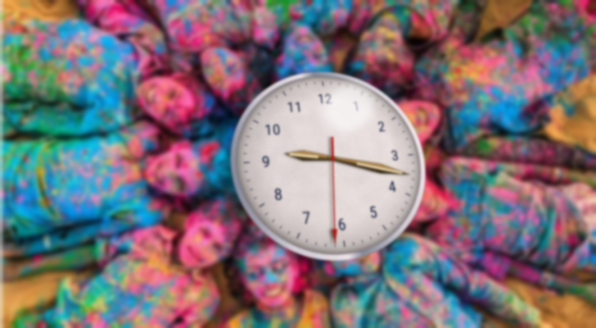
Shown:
**9:17:31**
